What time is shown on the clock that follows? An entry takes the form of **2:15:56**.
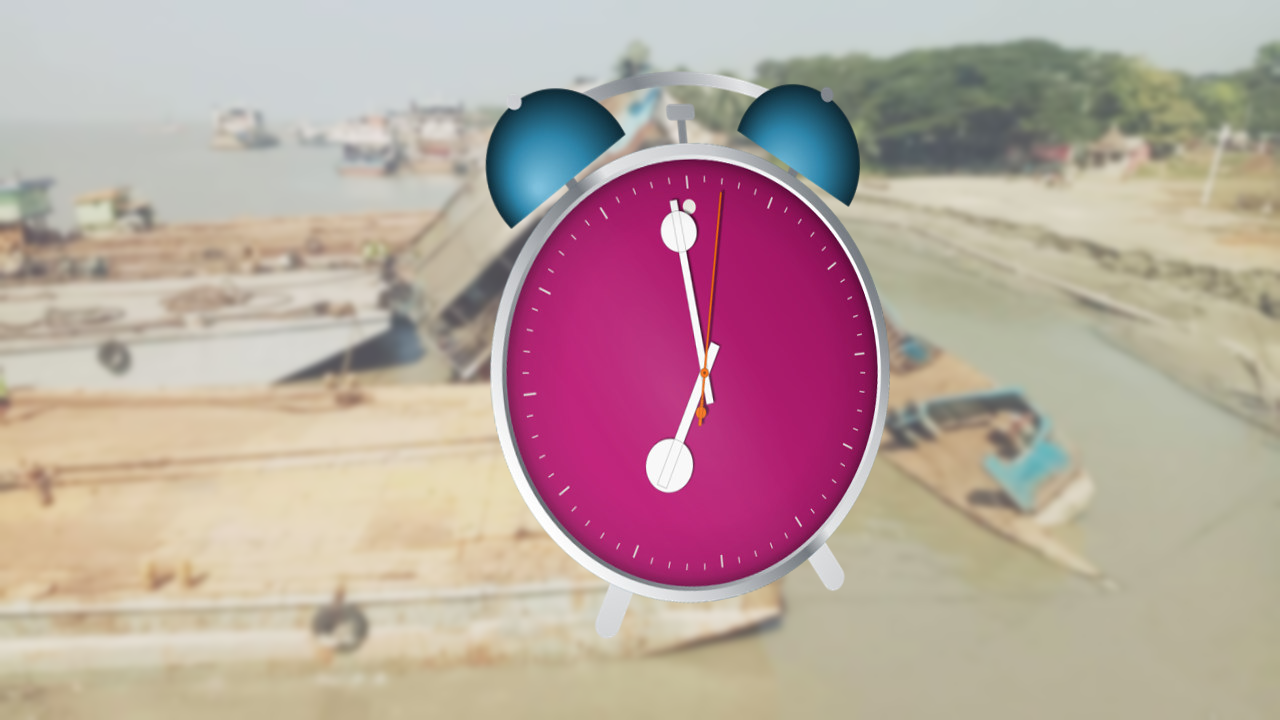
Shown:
**6:59:02**
